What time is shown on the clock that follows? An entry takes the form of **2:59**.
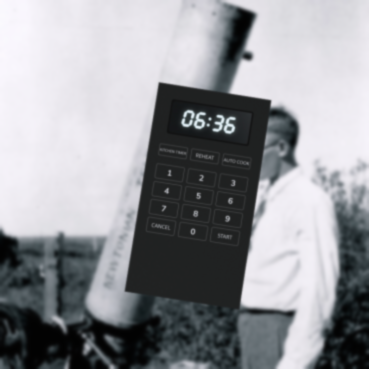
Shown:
**6:36**
